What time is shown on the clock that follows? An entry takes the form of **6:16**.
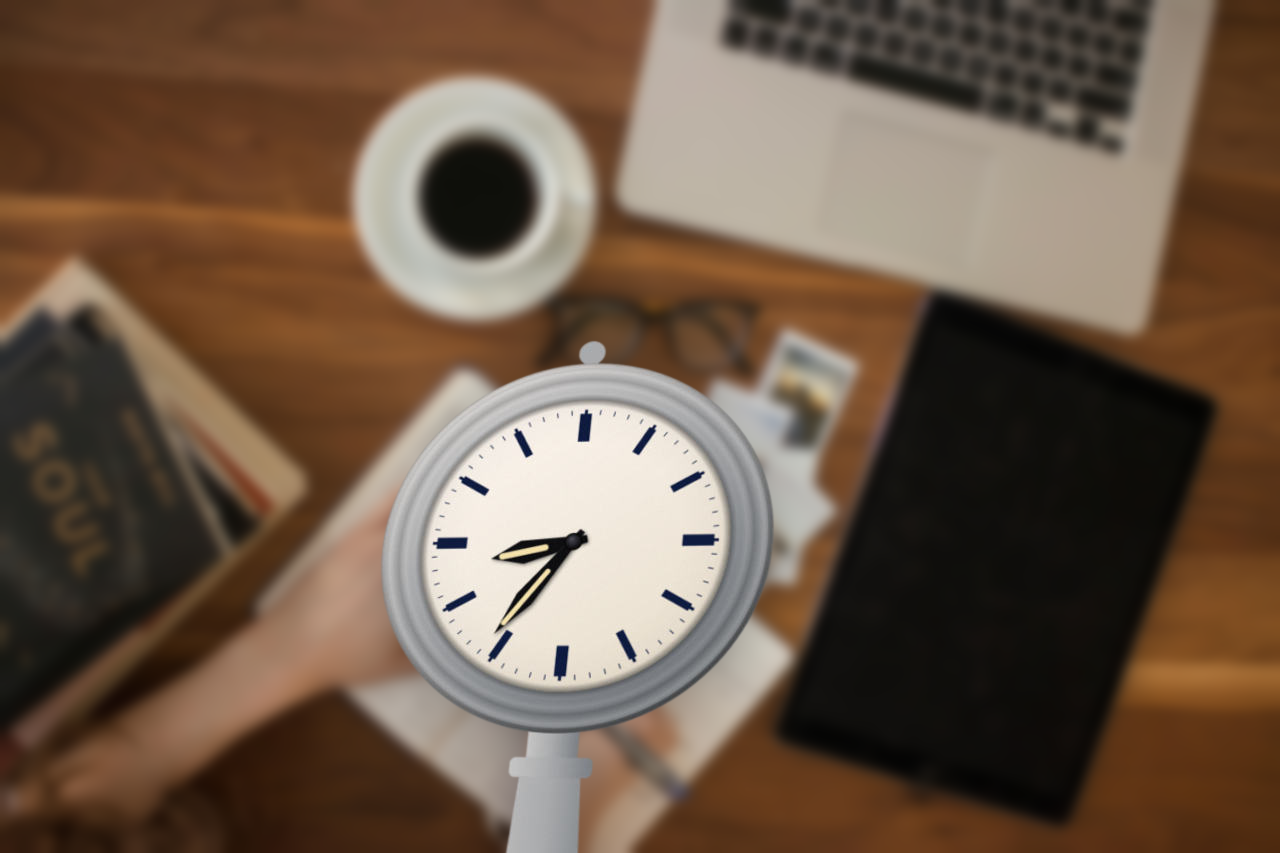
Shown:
**8:36**
